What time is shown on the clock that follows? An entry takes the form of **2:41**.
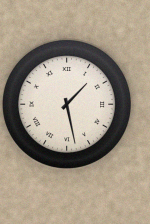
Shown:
**1:28**
